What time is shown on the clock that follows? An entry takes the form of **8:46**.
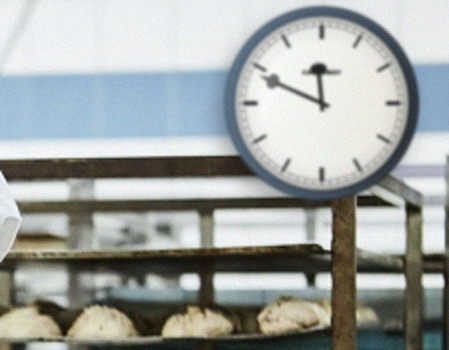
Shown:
**11:49**
